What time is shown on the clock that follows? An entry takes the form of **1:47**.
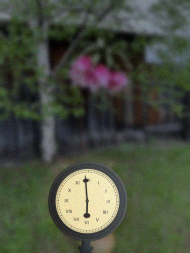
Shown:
**5:59**
